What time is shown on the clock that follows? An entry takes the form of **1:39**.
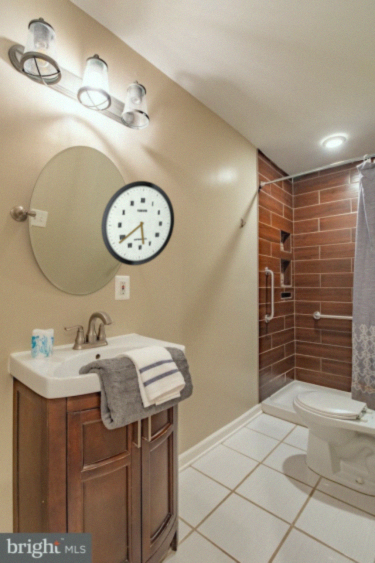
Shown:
**5:39**
